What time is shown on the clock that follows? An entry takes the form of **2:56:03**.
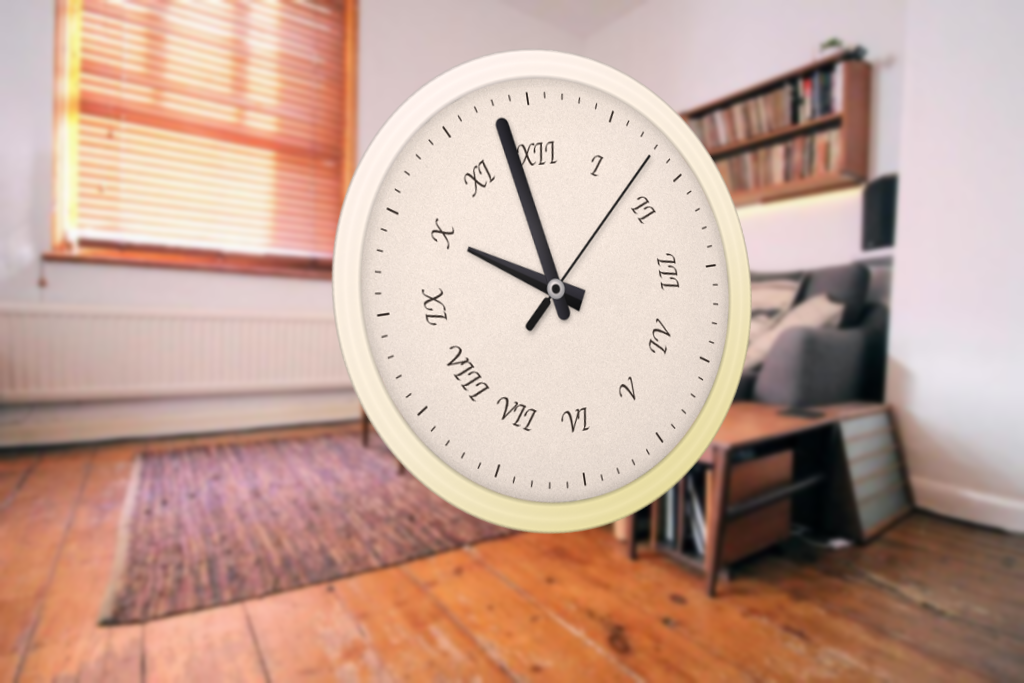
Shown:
**9:58:08**
